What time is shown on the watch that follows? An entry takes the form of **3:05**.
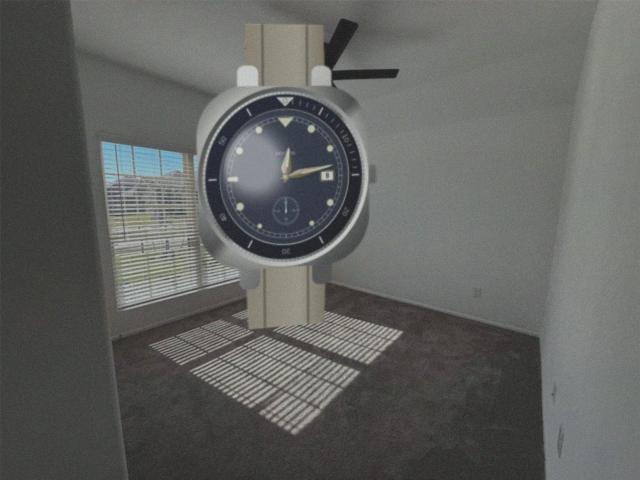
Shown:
**12:13**
